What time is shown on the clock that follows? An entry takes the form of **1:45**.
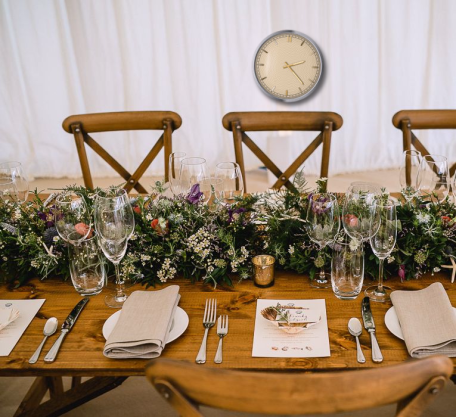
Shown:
**2:23**
